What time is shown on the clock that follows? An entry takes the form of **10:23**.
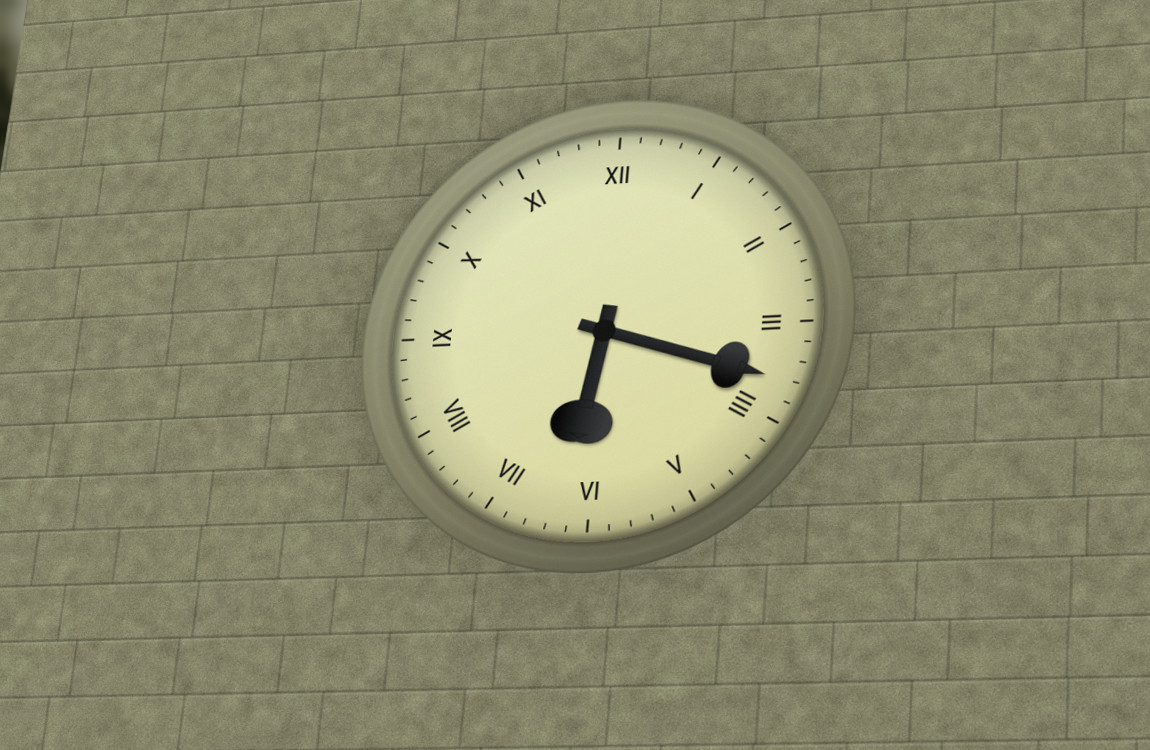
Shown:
**6:18**
